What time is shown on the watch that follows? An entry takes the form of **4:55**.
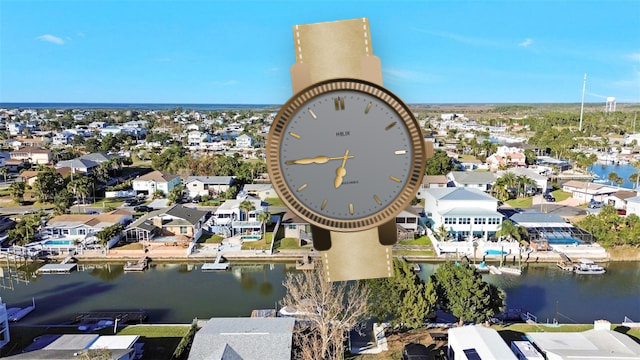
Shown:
**6:45**
